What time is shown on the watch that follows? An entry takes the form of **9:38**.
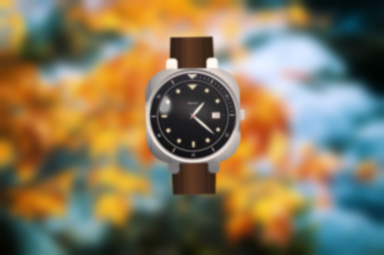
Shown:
**1:22**
